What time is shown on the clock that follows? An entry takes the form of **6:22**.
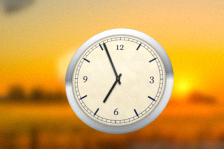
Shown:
**6:56**
